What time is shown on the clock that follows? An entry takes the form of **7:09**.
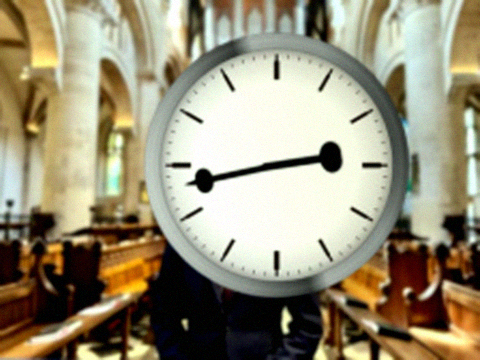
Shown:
**2:43**
